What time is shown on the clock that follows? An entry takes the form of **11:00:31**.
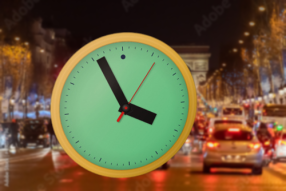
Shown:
**3:56:06**
